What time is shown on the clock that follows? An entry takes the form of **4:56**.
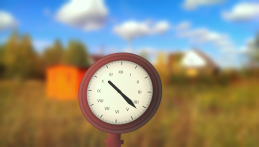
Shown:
**10:22**
